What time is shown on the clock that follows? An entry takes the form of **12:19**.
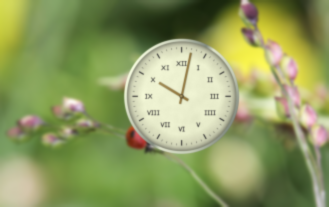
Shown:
**10:02**
